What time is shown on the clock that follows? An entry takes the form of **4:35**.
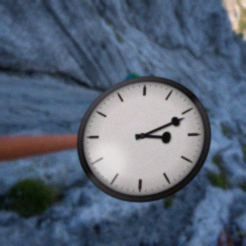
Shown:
**3:11**
